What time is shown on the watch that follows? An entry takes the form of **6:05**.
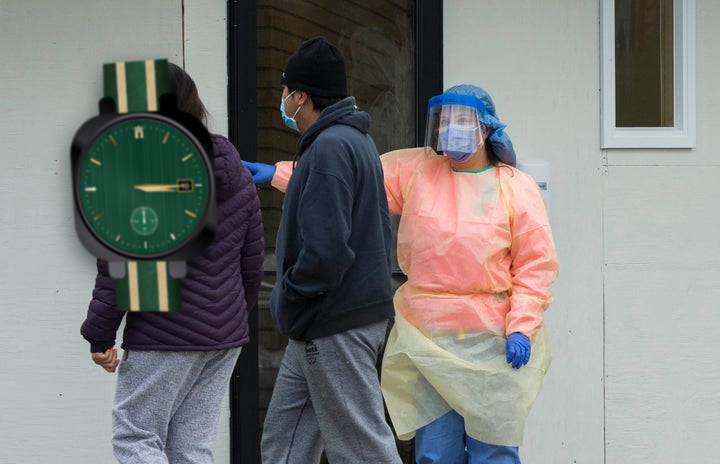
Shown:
**3:15**
